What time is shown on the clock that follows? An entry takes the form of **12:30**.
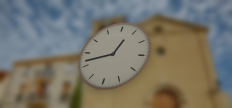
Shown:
**12:42**
